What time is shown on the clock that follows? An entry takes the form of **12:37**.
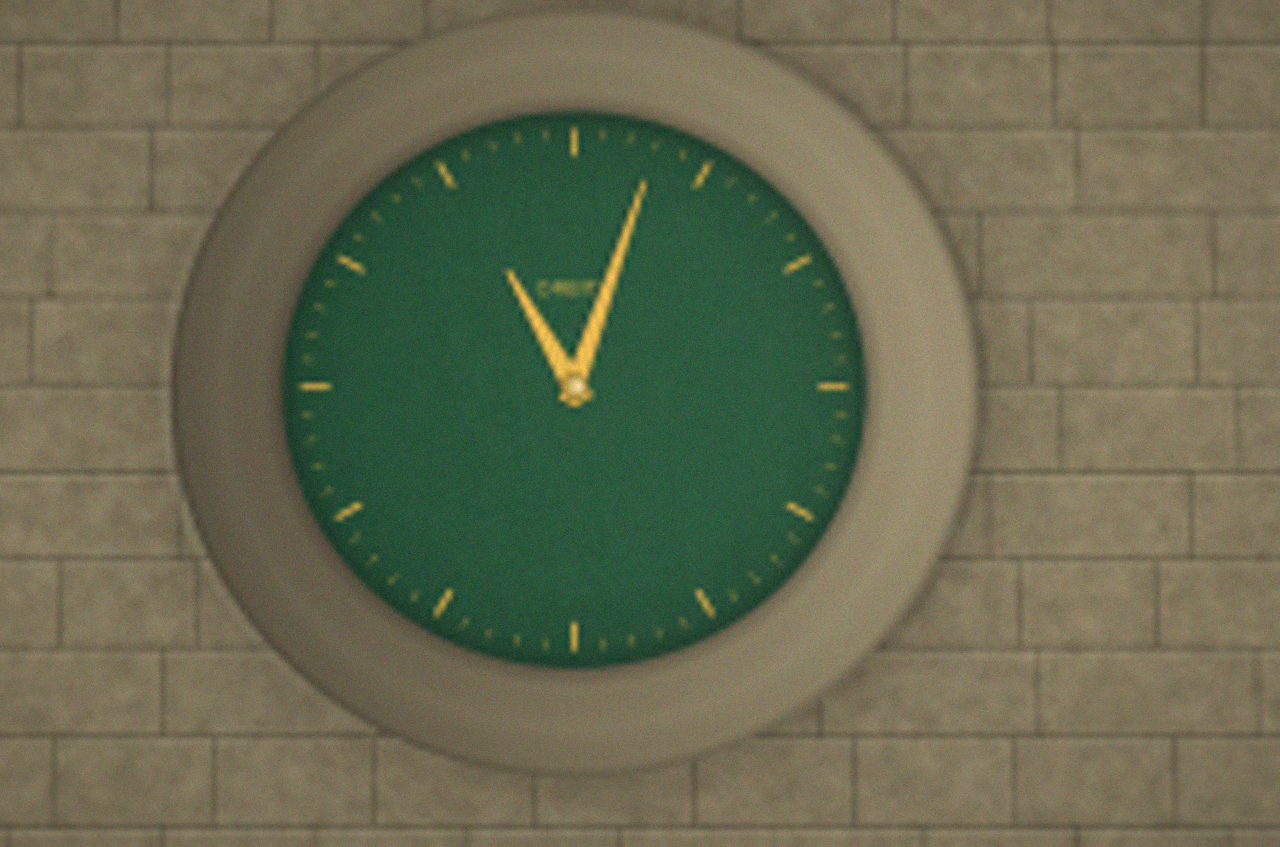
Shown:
**11:03**
